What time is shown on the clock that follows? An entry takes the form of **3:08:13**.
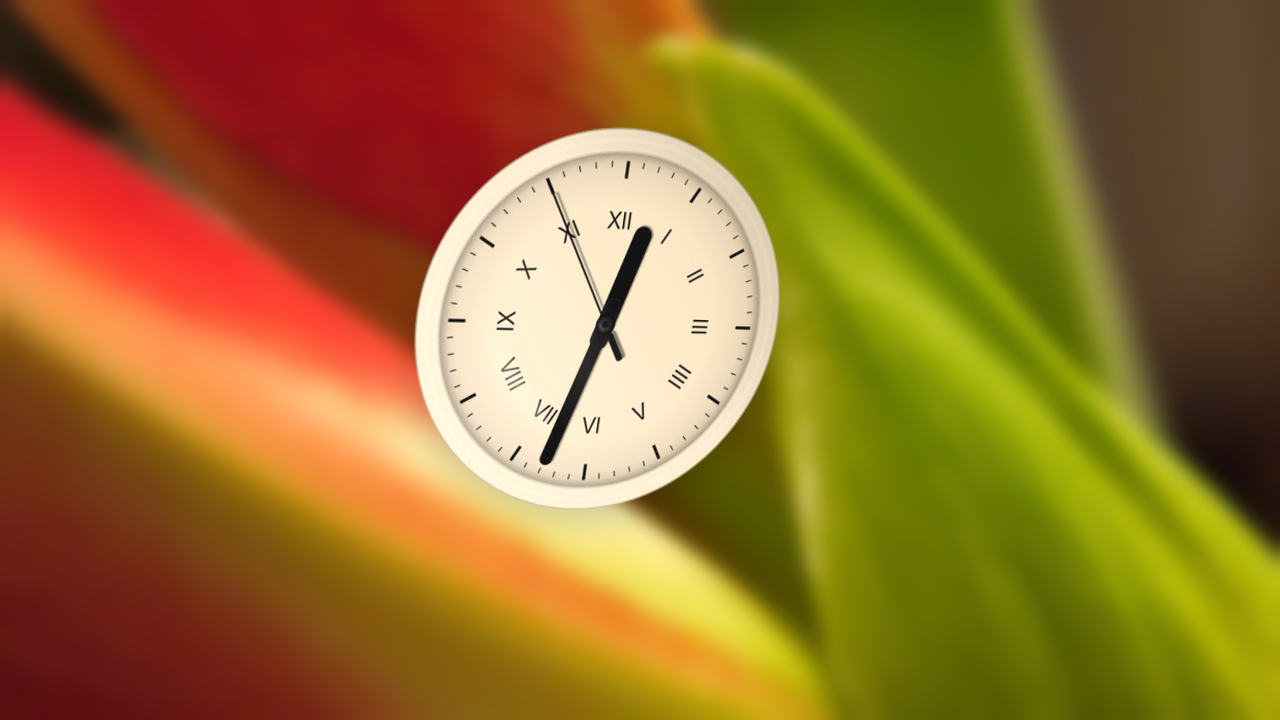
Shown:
**12:32:55**
